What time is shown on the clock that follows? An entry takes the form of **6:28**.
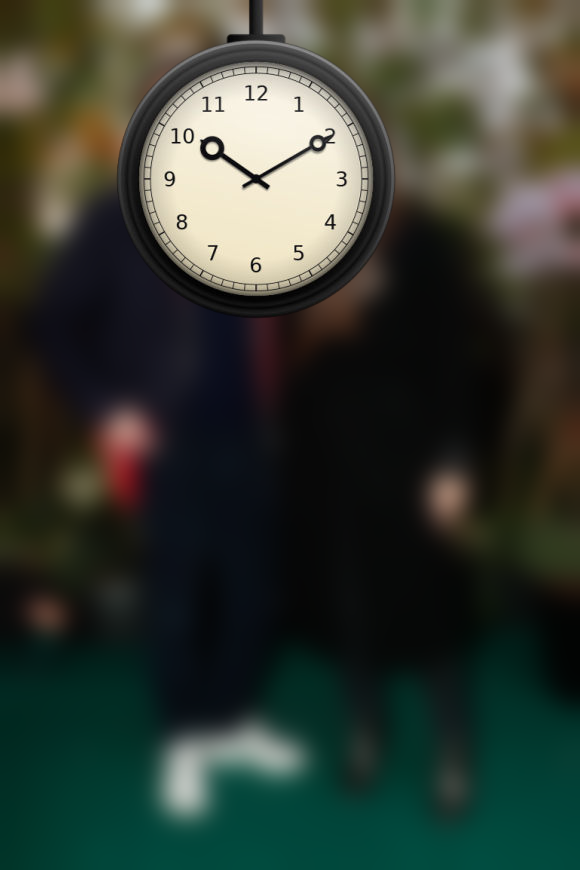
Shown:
**10:10**
